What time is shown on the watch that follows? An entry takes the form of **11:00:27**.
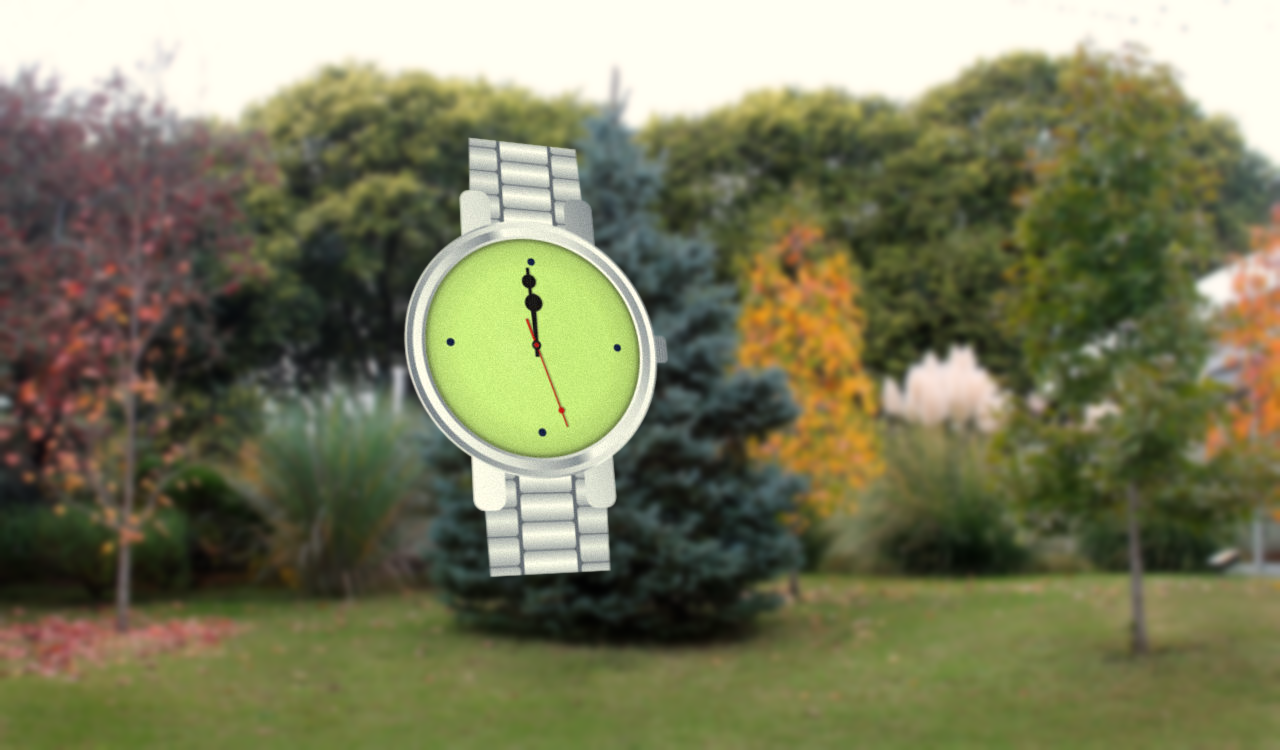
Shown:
**11:59:27**
